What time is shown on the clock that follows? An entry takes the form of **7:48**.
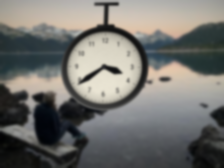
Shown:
**3:39**
